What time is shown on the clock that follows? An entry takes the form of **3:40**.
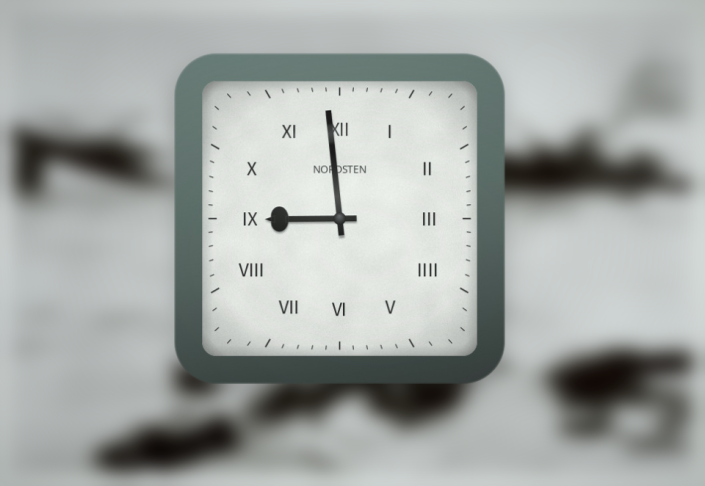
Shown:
**8:59**
